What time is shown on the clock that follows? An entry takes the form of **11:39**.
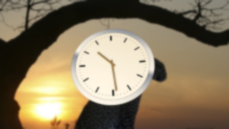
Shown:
**10:29**
